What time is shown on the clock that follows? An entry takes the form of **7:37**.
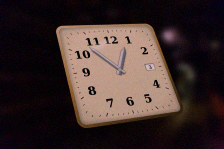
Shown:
**12:53**
